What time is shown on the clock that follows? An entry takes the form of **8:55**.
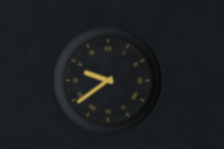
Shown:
**9:39**
